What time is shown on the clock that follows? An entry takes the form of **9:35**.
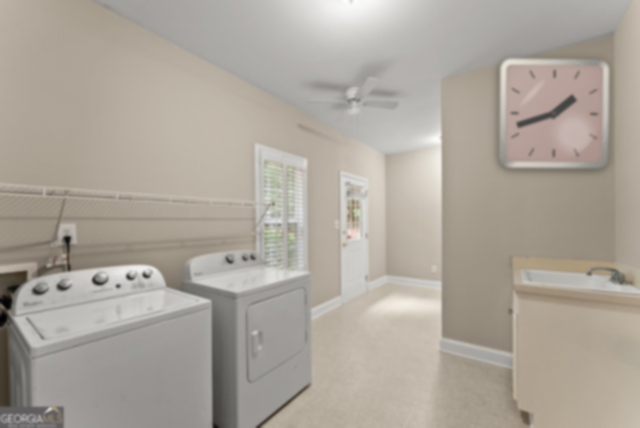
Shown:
**1:42**
